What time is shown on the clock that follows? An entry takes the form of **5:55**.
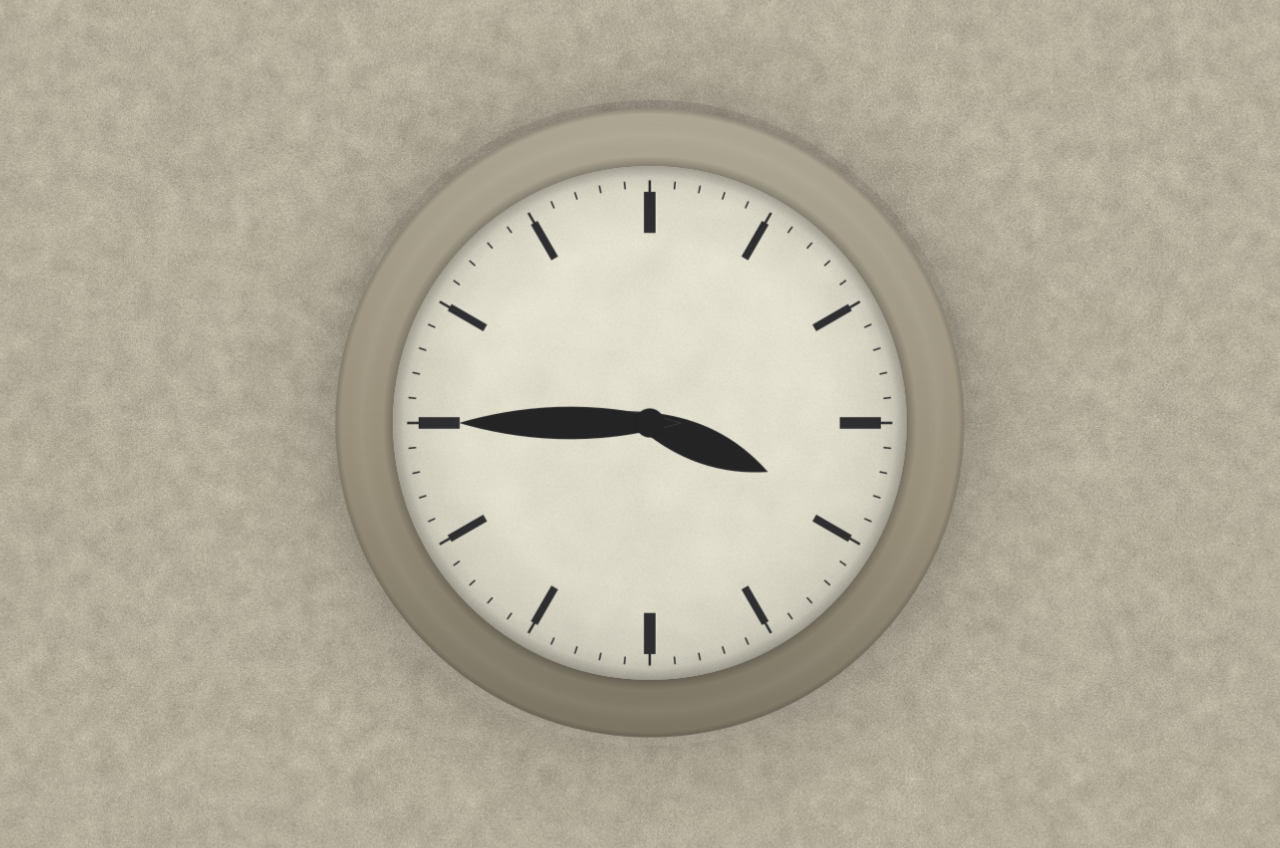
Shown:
**3:45**
